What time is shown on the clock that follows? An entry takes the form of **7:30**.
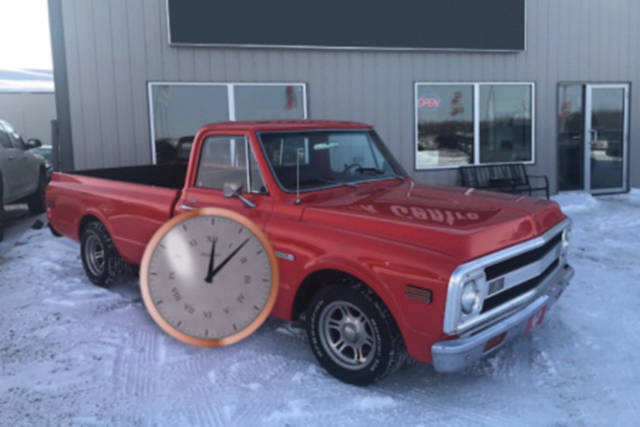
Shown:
**12:07**
